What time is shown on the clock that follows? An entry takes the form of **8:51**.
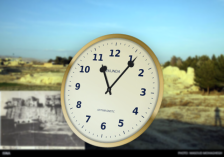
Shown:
**11:06**
